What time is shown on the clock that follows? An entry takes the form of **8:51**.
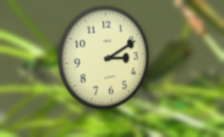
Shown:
**3:11**
